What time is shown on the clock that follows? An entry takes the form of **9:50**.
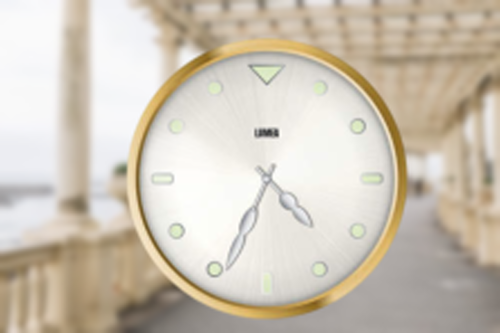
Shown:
**4:34**
